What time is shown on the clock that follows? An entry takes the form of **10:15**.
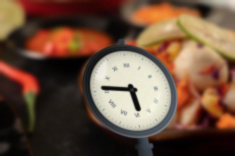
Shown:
**5:46**
